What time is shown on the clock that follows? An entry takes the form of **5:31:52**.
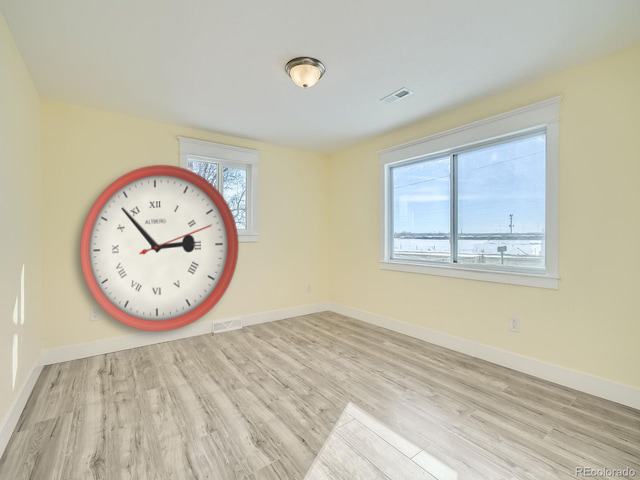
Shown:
**2:53:12**
